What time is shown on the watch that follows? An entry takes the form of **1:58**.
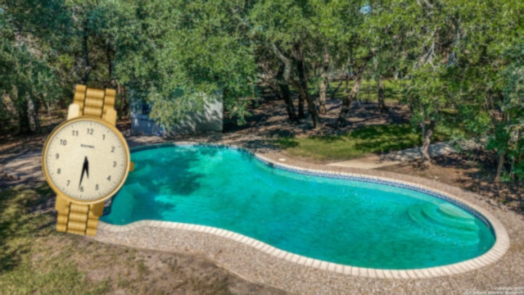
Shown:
**5:31**
